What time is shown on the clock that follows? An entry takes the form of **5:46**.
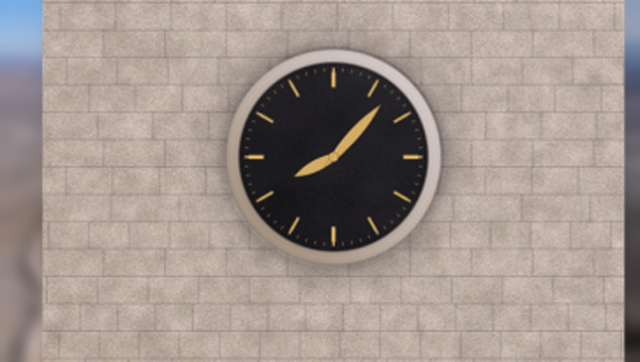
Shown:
**8:07**
